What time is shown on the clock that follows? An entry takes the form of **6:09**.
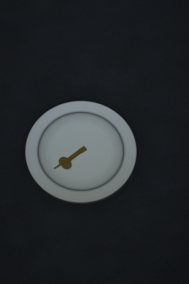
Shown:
**7:39**
